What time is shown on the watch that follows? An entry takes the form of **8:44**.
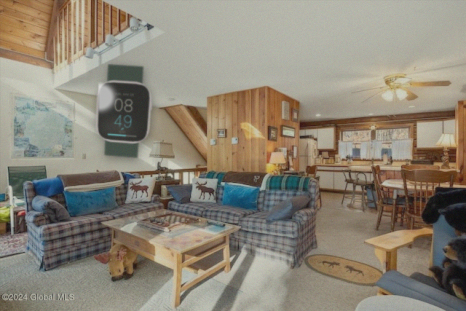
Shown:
**8:49**
